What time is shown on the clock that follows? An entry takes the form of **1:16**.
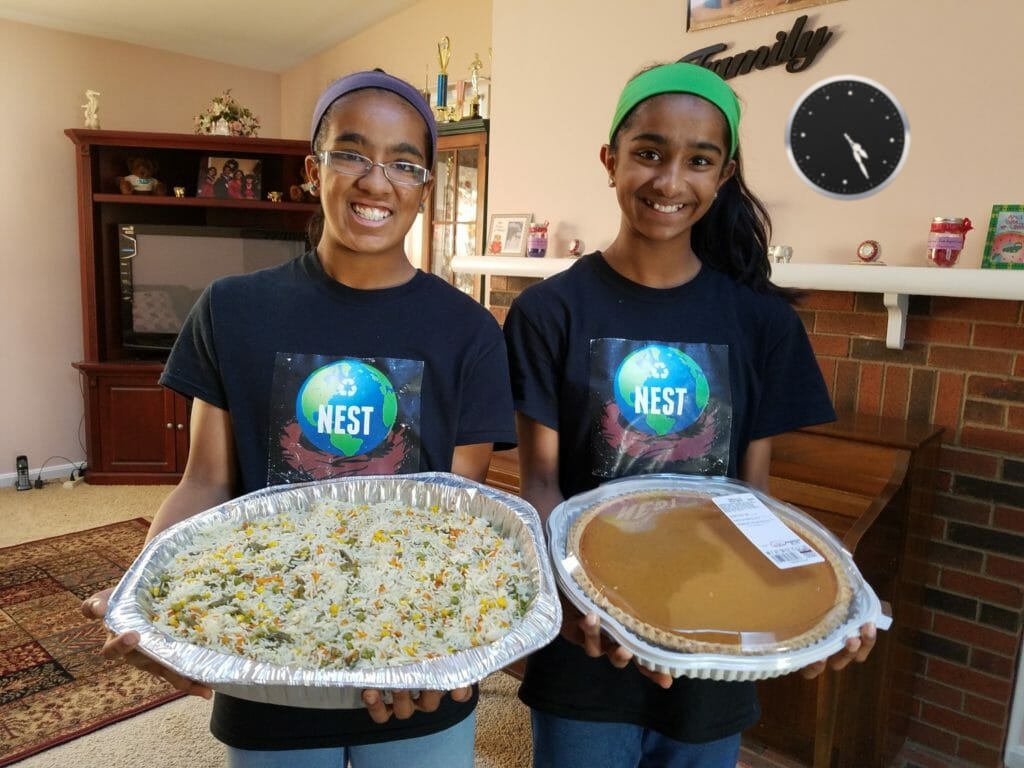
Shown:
**4:25**
